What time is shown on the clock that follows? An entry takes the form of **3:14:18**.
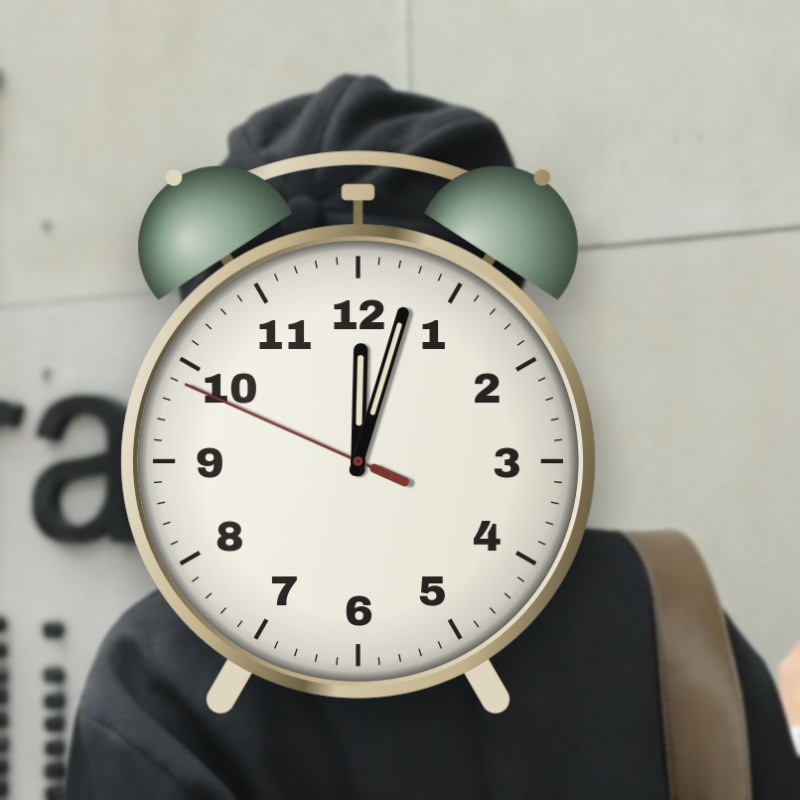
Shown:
**12:02:49**
